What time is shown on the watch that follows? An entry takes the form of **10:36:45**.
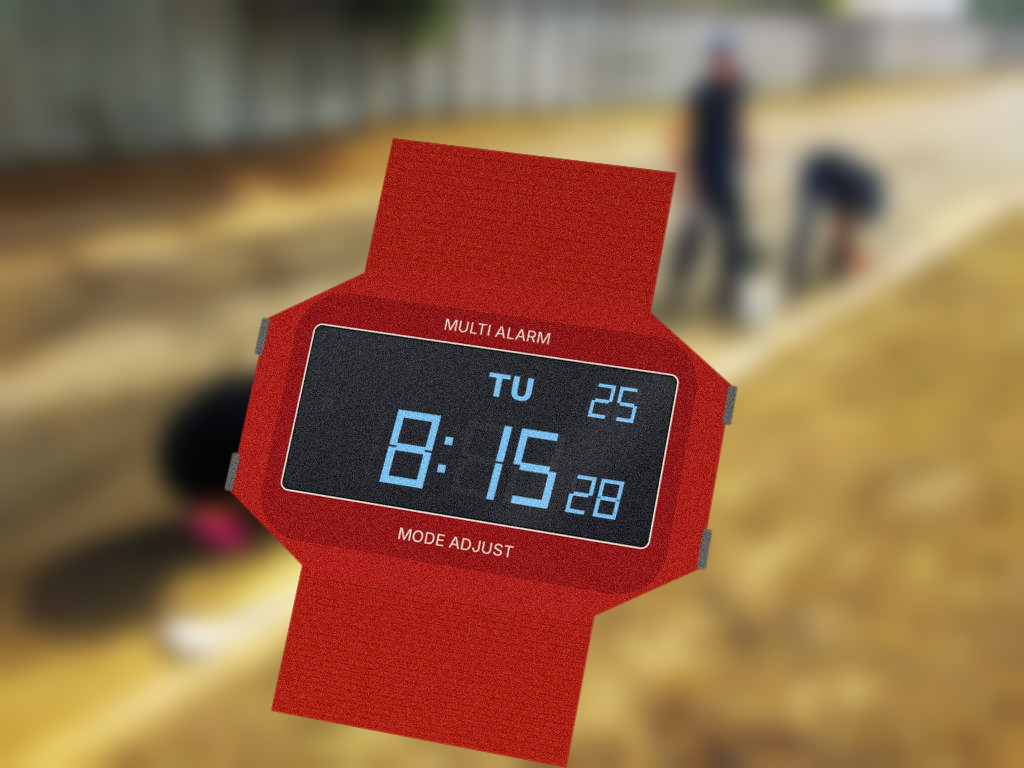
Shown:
**8:15:28**
